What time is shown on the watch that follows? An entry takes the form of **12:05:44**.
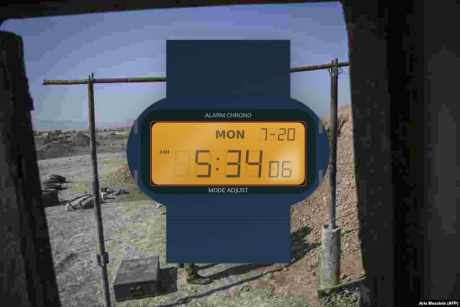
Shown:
**5:34:06**
